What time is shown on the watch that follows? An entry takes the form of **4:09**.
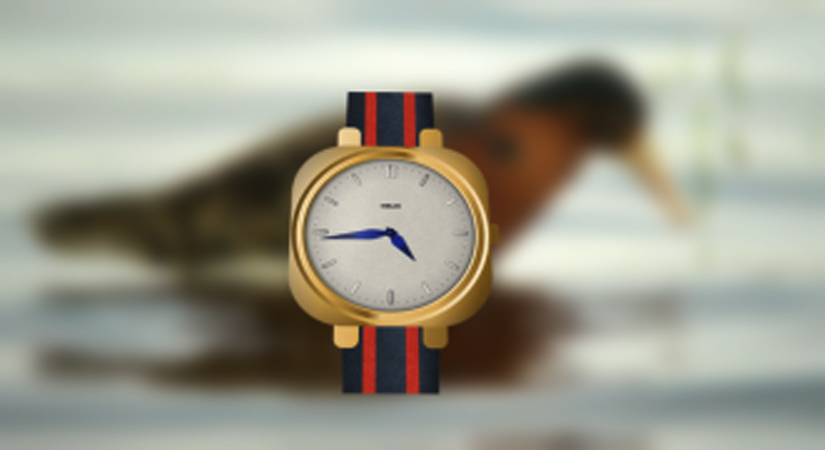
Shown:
**4:44**
